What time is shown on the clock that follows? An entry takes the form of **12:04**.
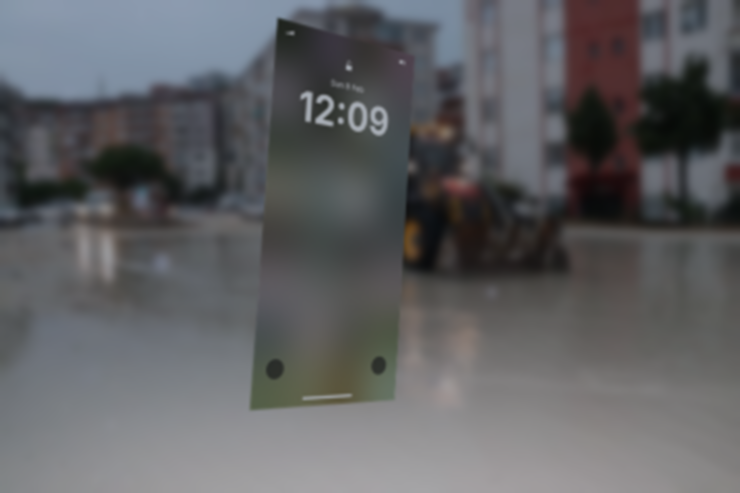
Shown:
**12:09**
